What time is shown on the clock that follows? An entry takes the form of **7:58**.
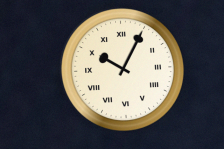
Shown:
**10:05**
